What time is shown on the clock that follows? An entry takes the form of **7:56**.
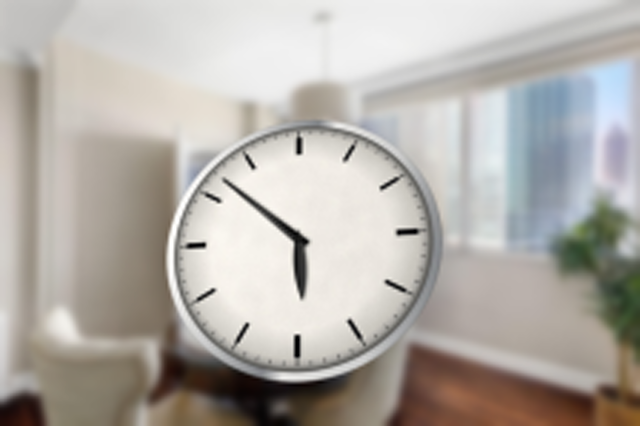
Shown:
**5:52**
